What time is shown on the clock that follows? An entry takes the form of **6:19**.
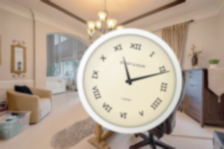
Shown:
**11:11**
